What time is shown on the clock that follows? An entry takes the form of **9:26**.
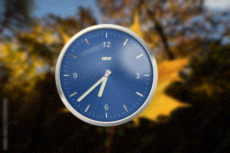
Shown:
**6:38**
